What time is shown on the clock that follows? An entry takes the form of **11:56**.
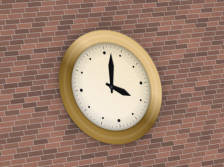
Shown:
**4:02**
